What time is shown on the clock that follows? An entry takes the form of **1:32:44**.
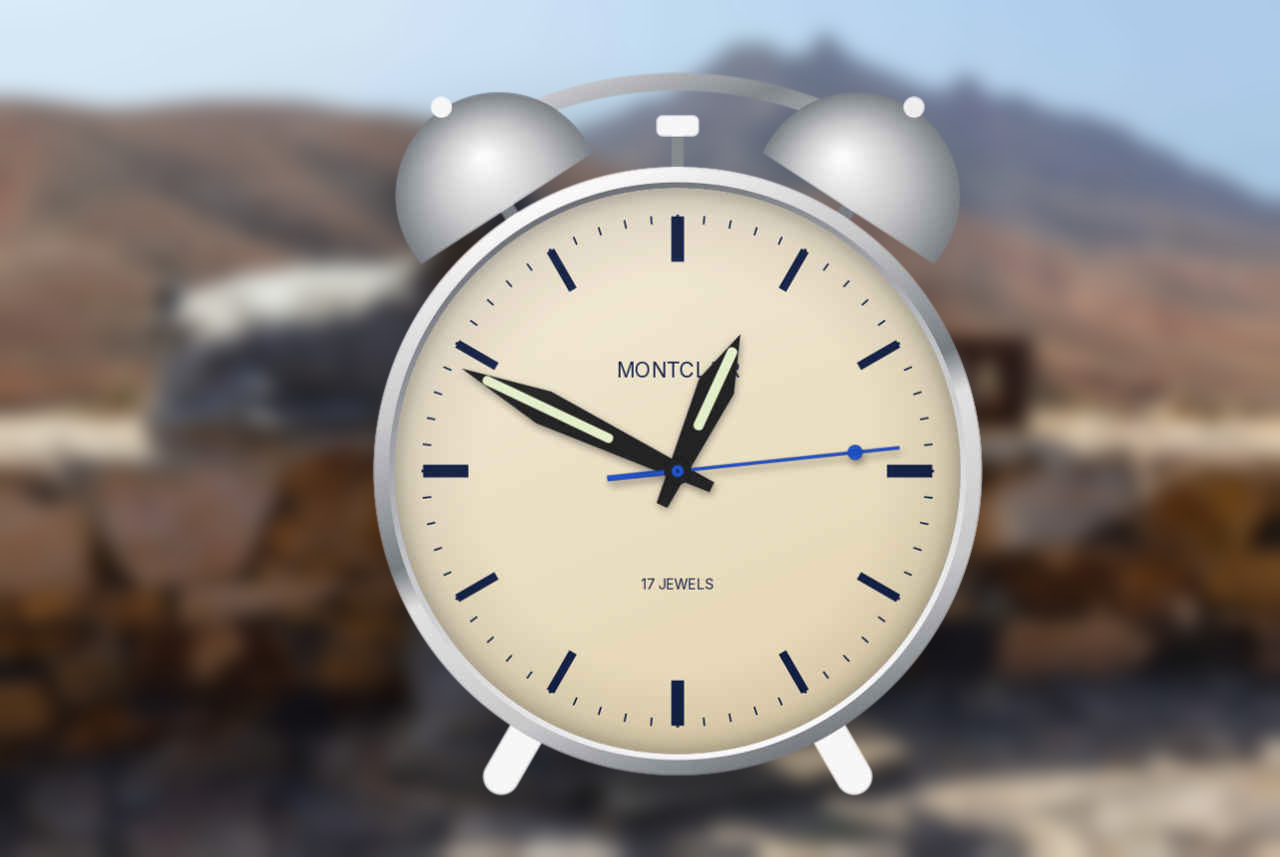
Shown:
**12:49:14**
